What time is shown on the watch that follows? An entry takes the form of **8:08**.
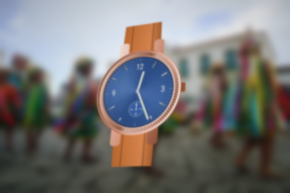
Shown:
**12:26**
